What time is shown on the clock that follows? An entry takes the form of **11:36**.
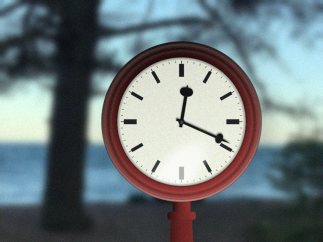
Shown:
**12:19**
